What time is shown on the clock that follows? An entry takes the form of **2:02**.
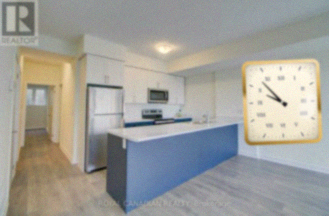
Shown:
**9:53**
